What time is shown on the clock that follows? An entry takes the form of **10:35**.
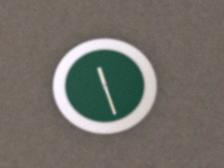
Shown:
**11:27**
